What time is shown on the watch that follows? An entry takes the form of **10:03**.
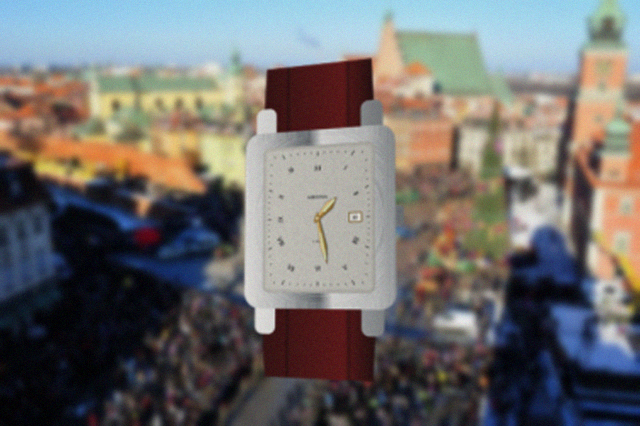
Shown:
**1:28**
